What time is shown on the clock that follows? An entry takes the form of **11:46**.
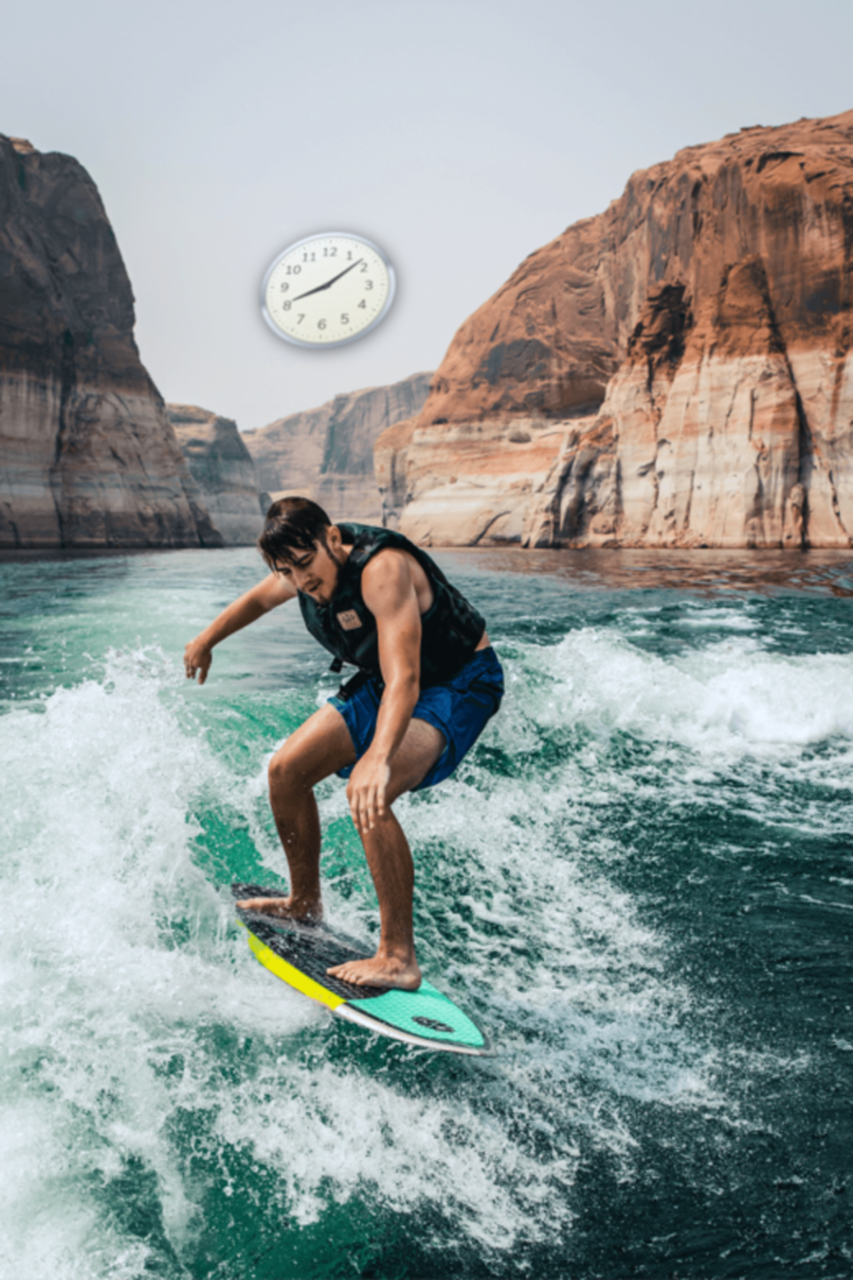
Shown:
**8:08**
